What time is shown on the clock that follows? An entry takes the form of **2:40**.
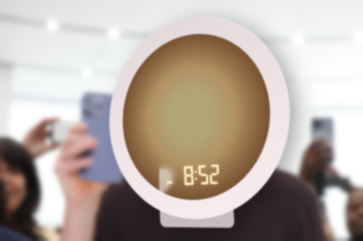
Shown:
**8:52**
